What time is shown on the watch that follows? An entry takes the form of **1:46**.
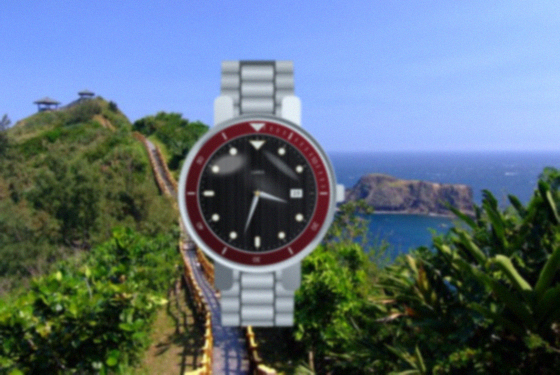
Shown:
**3:33**
